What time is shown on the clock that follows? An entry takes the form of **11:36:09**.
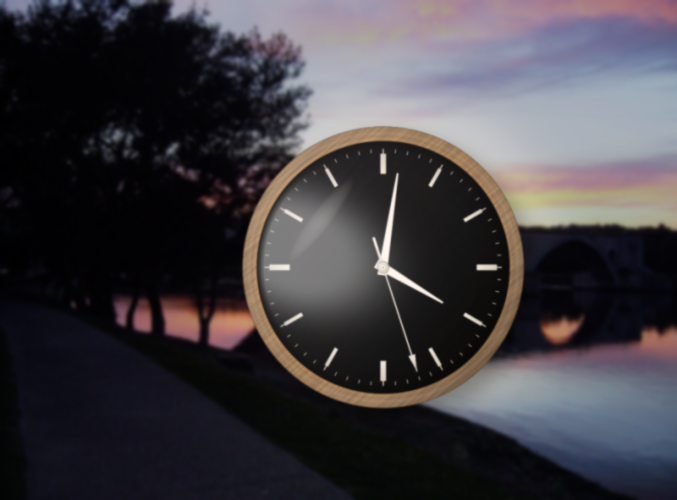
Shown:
**4:01:27**
